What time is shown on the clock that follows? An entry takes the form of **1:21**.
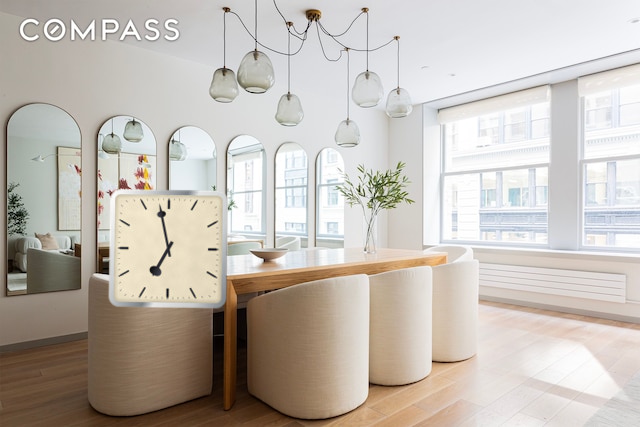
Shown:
**6:58**
